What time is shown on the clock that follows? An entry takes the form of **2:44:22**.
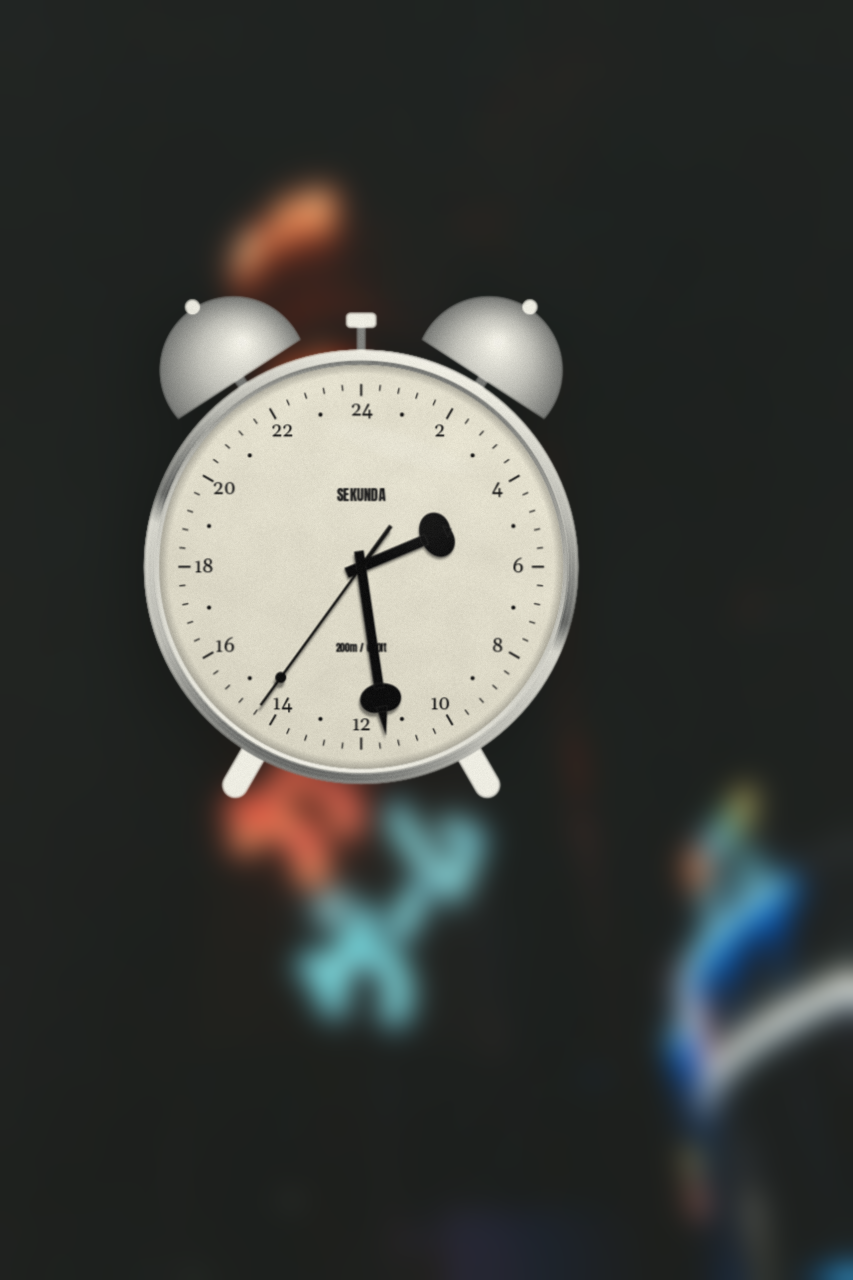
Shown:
**4:28:36**
